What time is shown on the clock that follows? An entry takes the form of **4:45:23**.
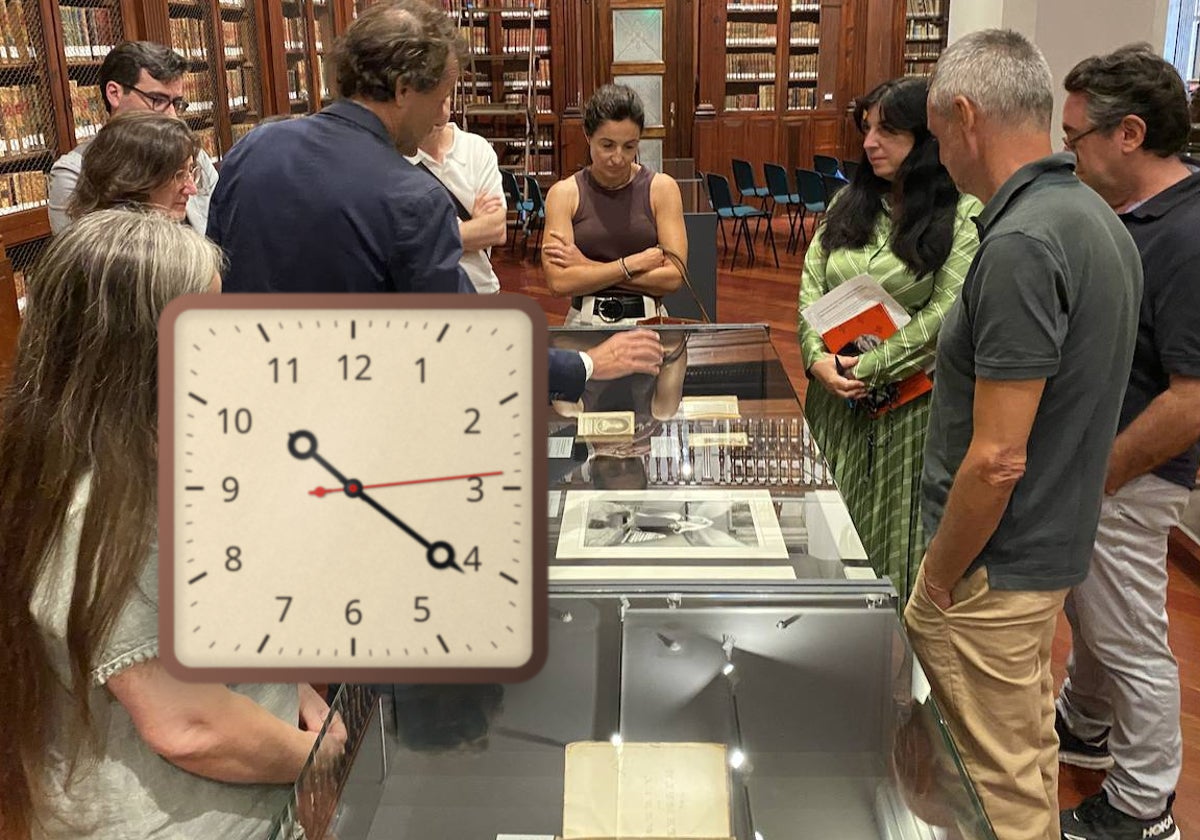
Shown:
**10:21:14**
